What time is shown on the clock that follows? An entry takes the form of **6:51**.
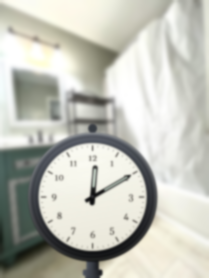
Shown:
**12:10**
